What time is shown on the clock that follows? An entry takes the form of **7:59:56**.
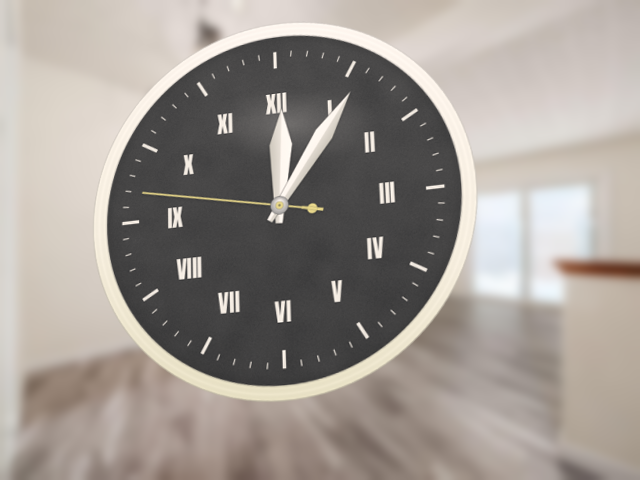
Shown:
**12:05:47**
